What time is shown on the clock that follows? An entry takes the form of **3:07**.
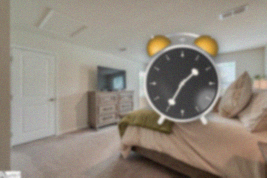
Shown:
**1:35**
